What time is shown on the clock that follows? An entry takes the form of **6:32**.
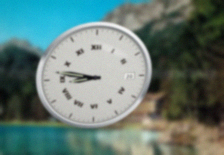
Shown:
**8:47**
